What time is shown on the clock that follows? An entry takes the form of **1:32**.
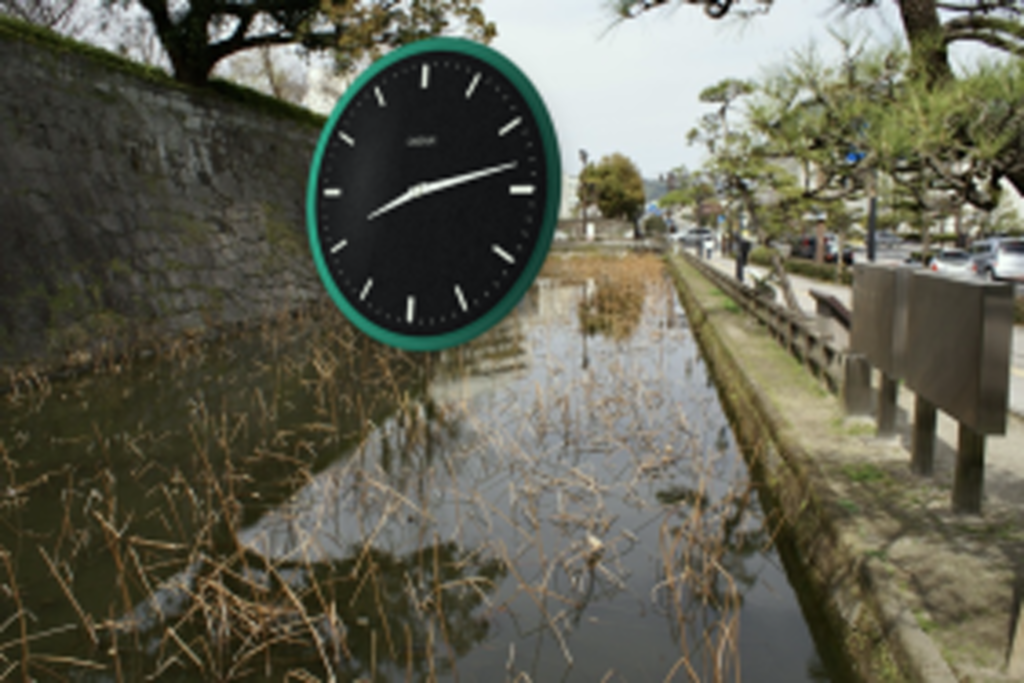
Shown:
**8:13**
